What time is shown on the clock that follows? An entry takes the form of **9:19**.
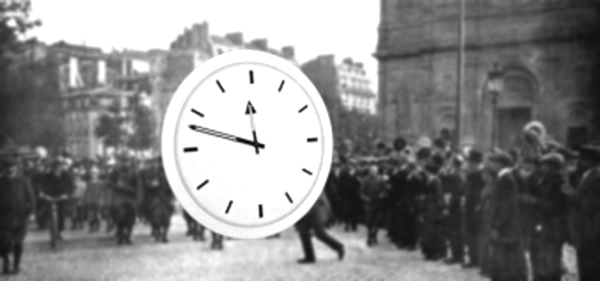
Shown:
**11:48**
